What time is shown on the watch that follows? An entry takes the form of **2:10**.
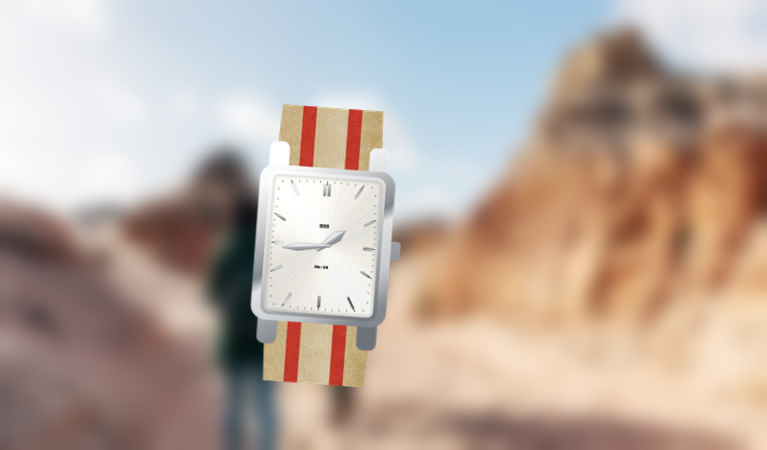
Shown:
**1:44**
